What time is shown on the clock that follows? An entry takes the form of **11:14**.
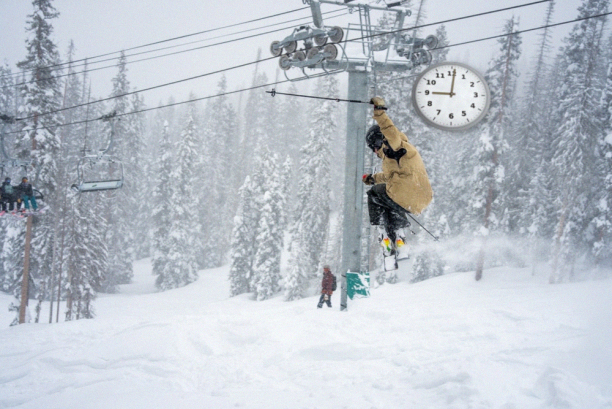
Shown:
**9:01**
